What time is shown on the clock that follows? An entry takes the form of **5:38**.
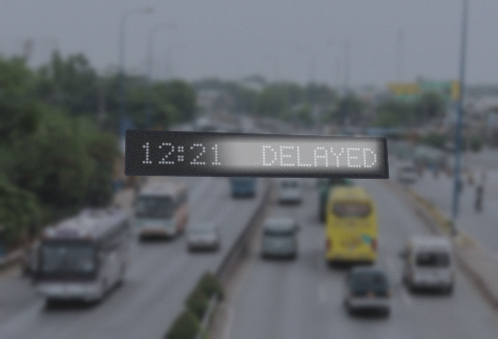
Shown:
**12:21**
